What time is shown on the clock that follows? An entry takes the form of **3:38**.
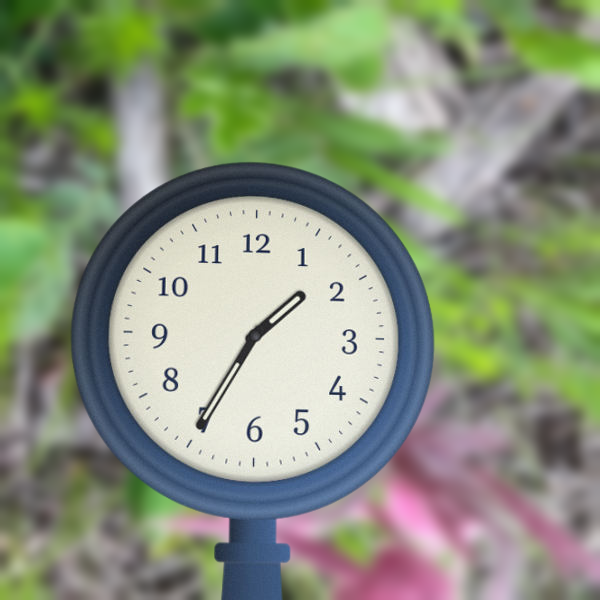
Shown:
**1:35**
